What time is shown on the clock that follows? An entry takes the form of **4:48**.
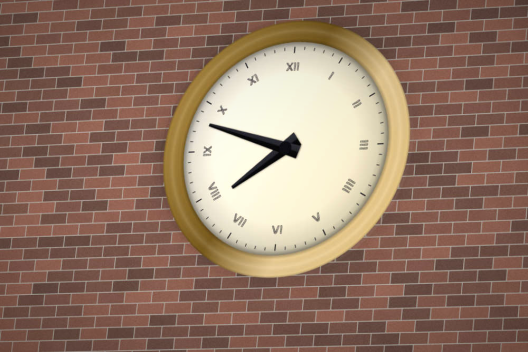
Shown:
**7:48**
